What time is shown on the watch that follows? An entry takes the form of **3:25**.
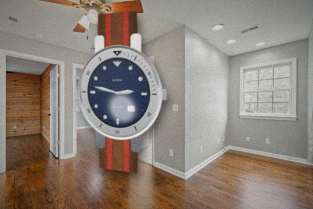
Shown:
**2:47**
